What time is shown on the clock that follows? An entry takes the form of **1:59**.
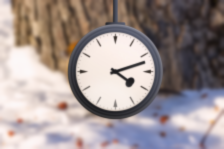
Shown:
**4:12**
